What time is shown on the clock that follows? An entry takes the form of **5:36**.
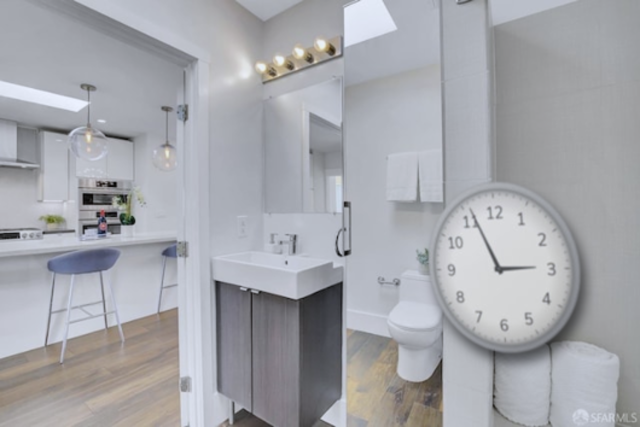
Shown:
**2:56**
